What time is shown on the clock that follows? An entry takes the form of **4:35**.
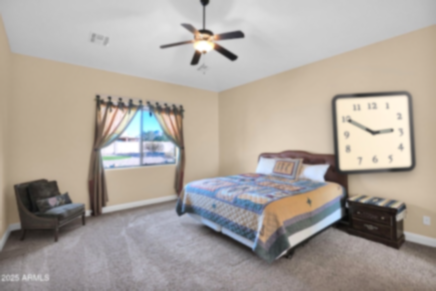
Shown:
**2:50**
